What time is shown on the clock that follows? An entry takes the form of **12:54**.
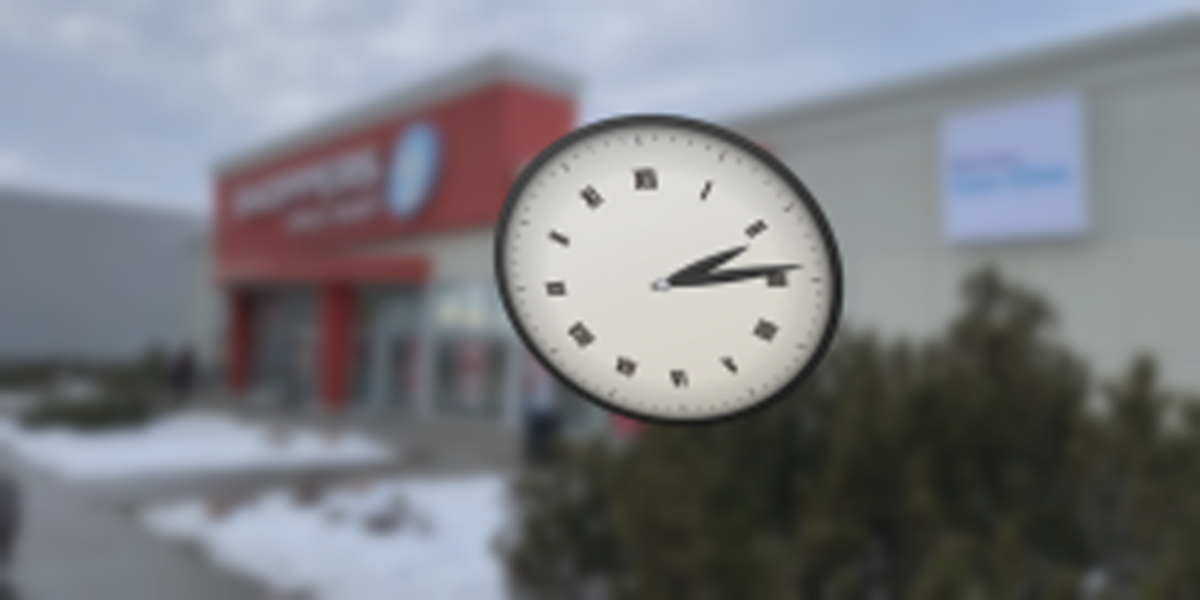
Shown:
**2:14**
